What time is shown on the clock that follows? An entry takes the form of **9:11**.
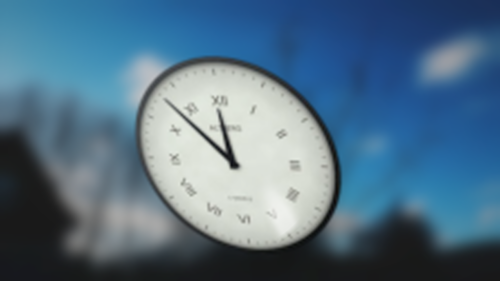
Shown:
**11:53**
